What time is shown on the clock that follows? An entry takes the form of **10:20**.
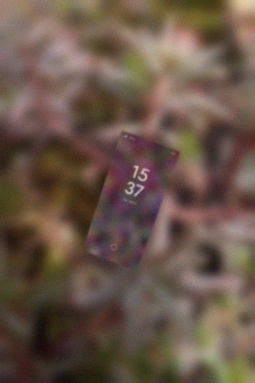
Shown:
**15:37**
